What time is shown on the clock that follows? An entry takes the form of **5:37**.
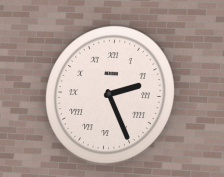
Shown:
**2:25**
